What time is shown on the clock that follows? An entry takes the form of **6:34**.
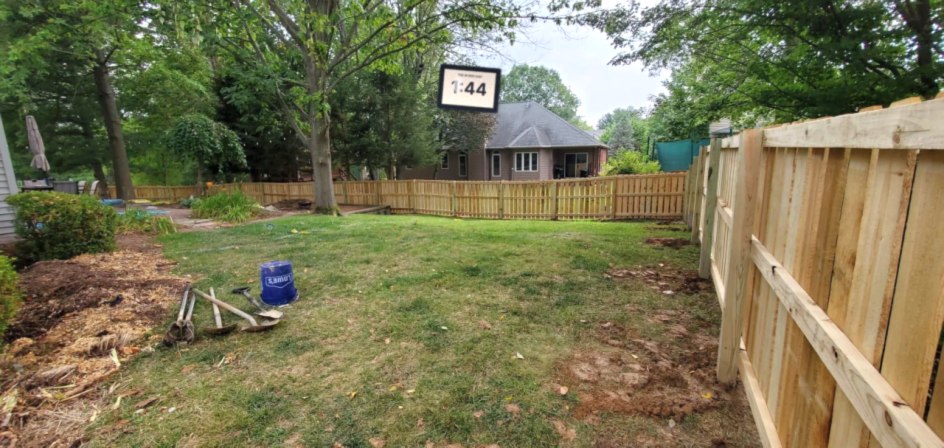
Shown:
**1:44**
